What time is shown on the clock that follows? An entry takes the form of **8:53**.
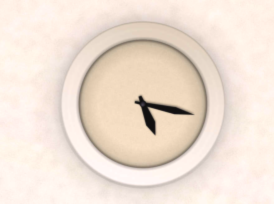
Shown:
**5:17**
